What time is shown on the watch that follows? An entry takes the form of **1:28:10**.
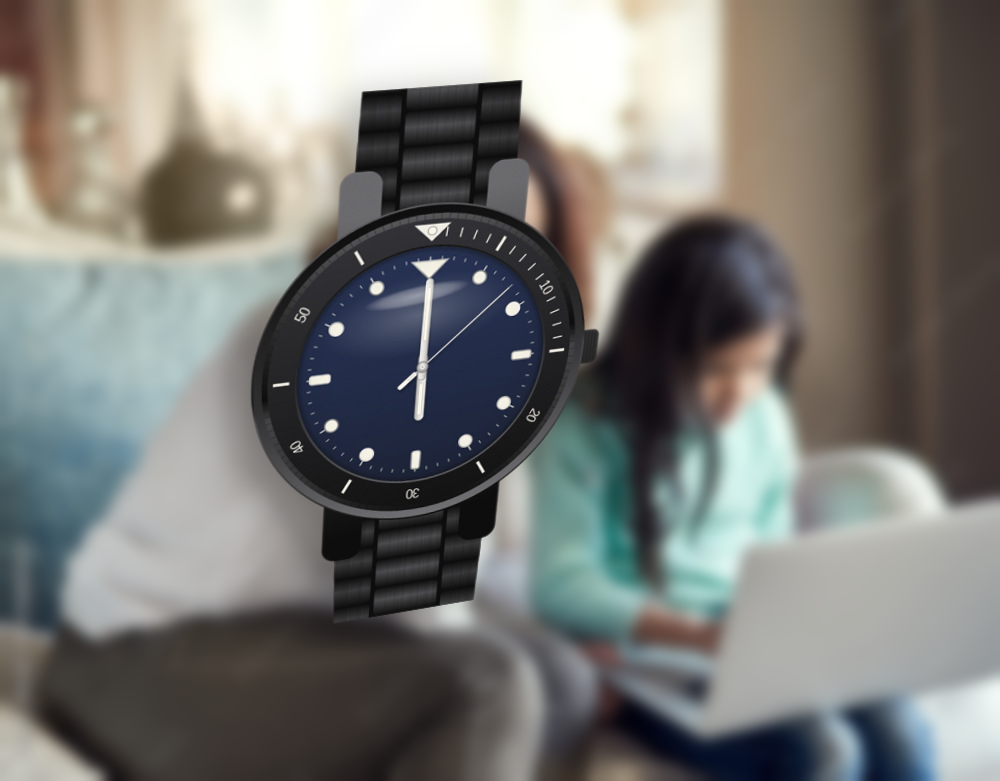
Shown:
**6:00:08**
